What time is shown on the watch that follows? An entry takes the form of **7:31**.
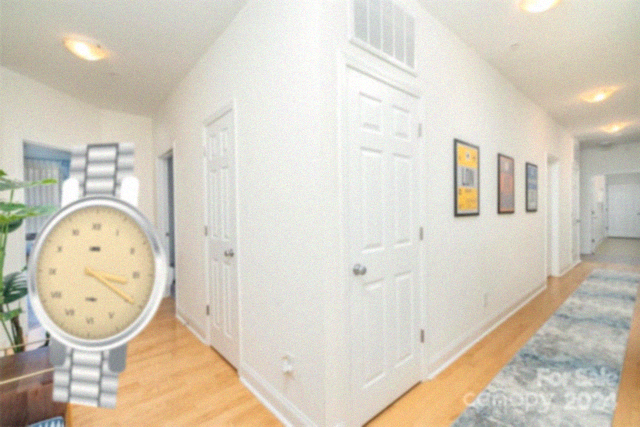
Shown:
**3:20**
